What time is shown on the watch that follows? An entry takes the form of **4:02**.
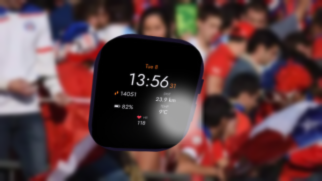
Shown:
**13:56**
